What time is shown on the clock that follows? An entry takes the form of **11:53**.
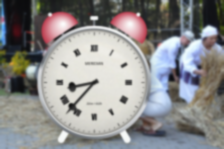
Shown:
**8:37**
